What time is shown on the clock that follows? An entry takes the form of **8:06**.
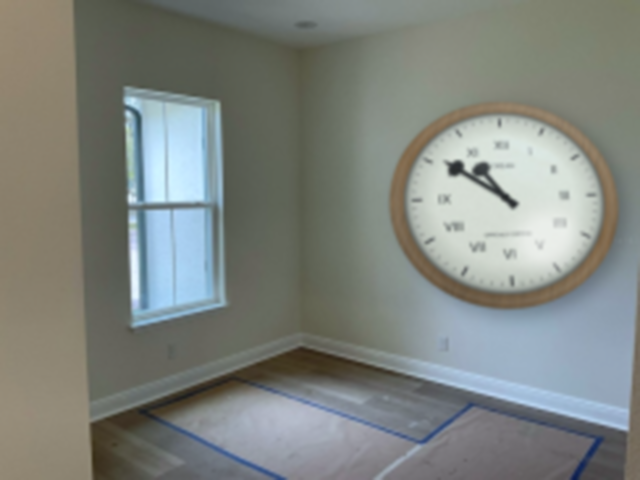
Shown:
**10:51**
